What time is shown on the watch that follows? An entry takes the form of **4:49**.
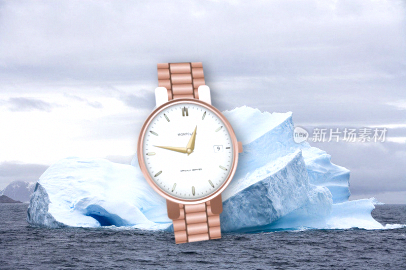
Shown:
**12:47**
